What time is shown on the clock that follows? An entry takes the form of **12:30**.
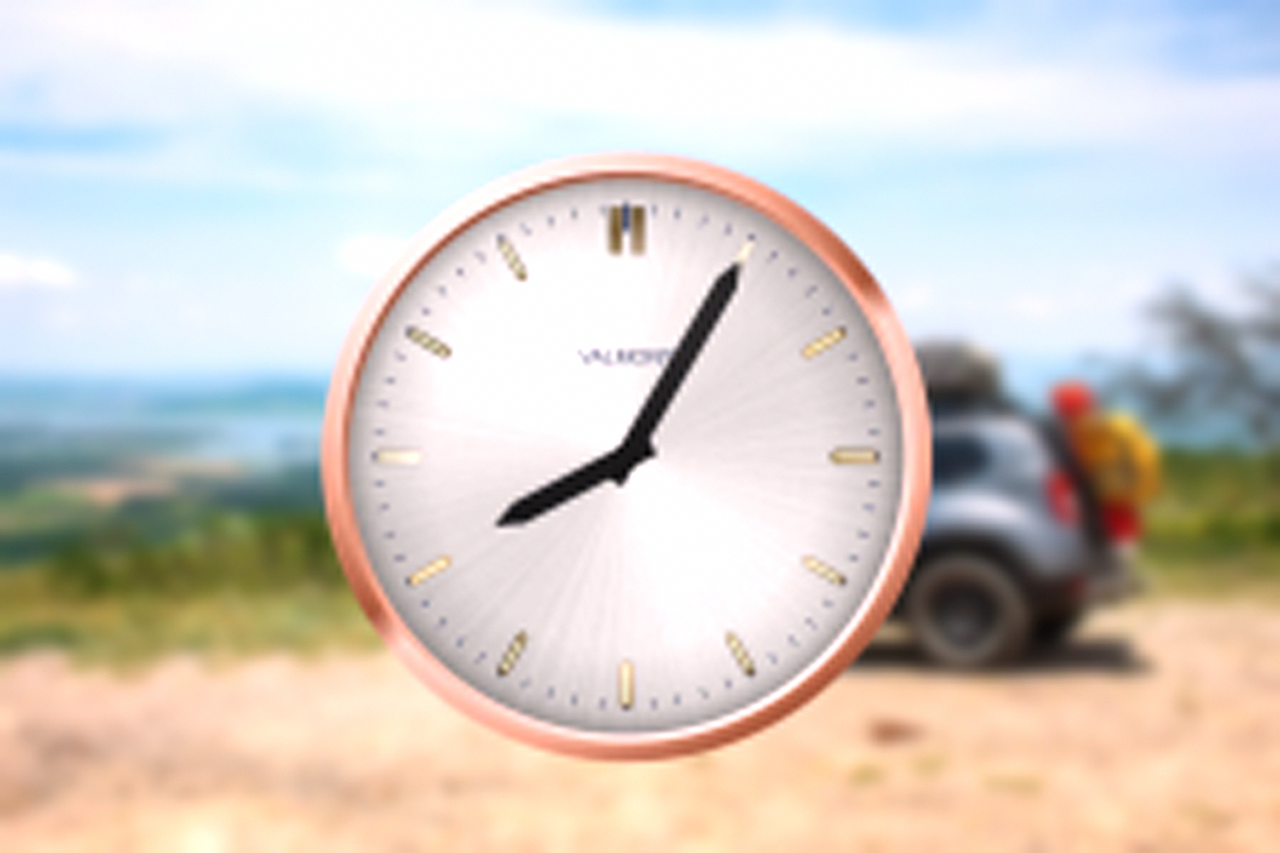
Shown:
**8:05**
